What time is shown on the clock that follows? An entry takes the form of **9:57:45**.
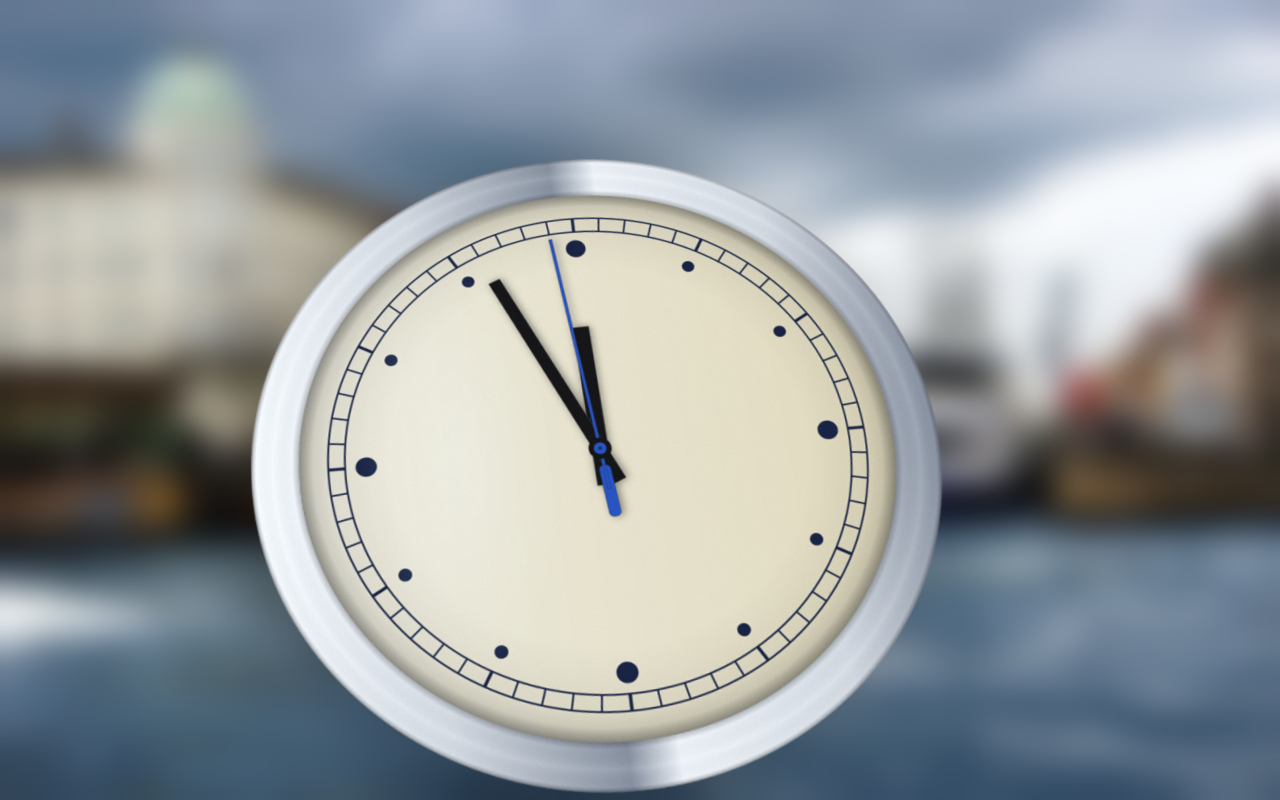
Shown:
**11:55:59**
